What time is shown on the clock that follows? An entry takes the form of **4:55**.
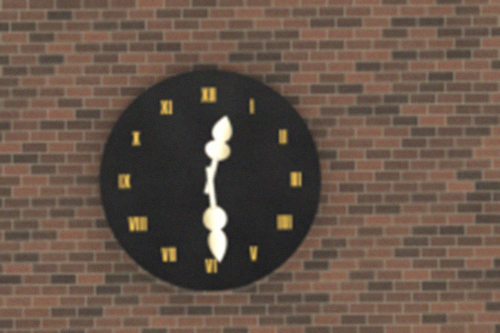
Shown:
**12:29**
